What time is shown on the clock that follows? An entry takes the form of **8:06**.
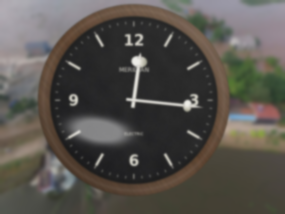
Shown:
**12:16**
